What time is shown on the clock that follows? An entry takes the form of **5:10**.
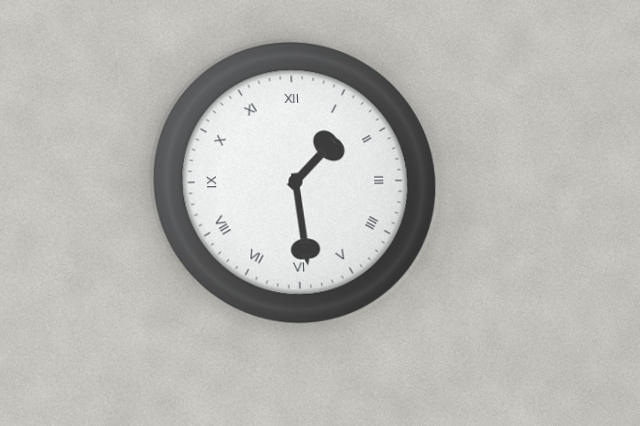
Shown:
**1:29**
